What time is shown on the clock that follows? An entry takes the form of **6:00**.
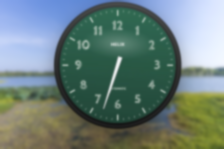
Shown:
**6:33**
